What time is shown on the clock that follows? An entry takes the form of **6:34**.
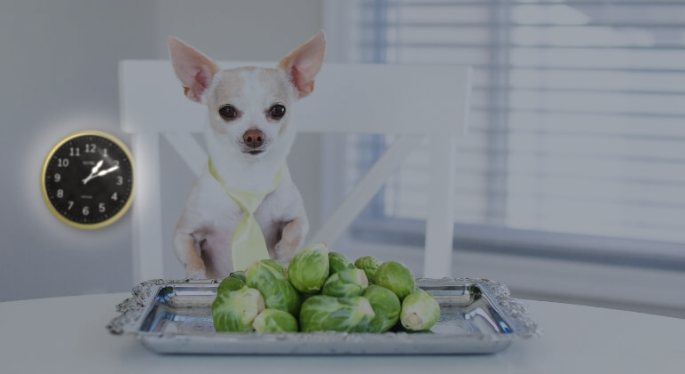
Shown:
**1:11**
